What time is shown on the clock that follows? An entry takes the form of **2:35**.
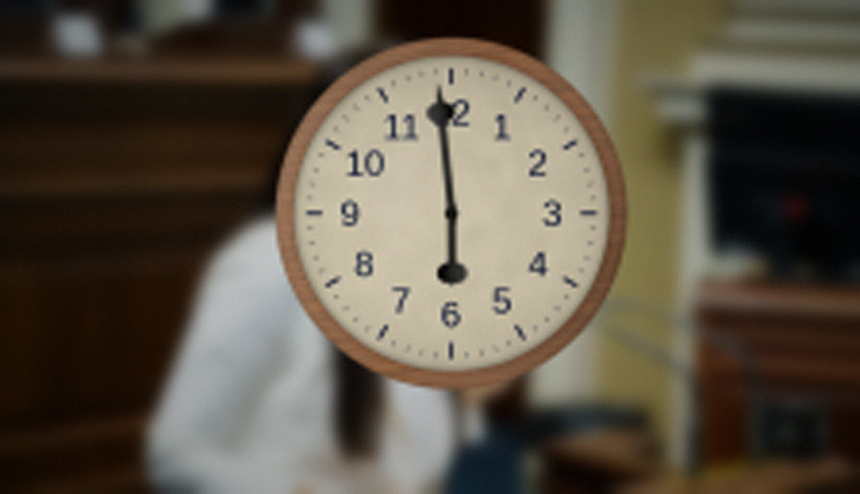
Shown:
**5:59**
